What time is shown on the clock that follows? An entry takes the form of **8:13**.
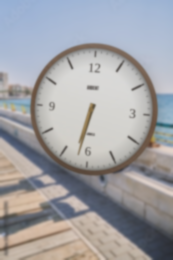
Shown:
**6:32**
